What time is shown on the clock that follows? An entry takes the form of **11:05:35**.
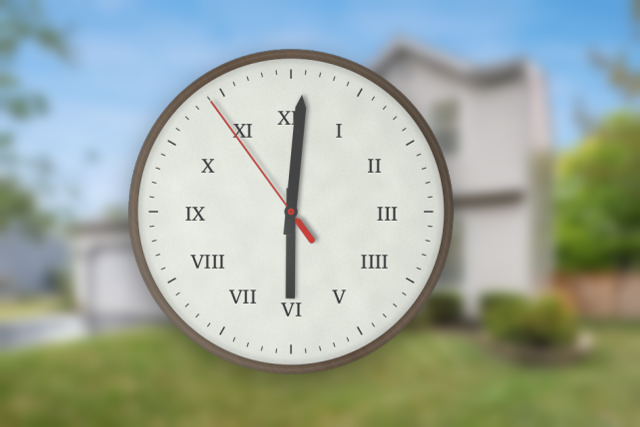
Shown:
**6:00:54**
